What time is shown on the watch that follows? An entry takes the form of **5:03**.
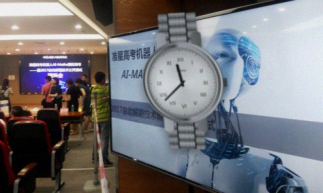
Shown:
**11:38**
